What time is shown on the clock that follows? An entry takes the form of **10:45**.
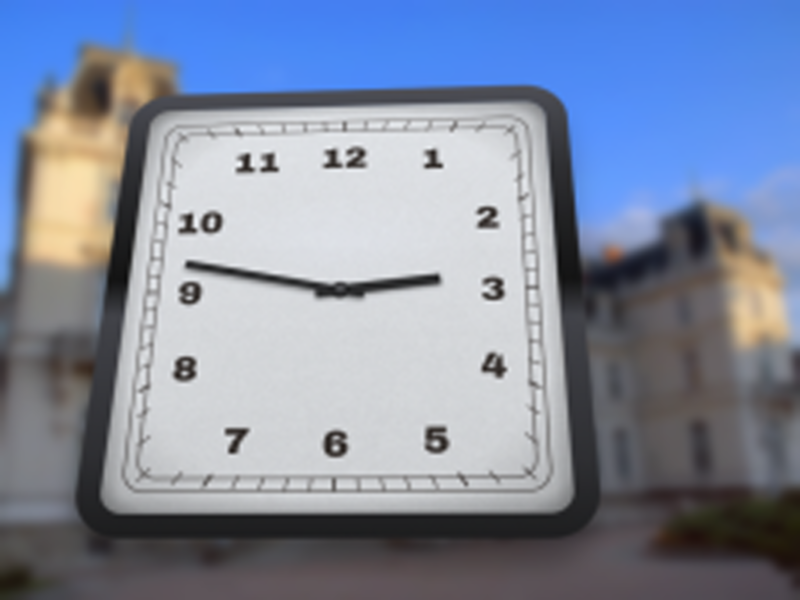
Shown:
**2:47**
